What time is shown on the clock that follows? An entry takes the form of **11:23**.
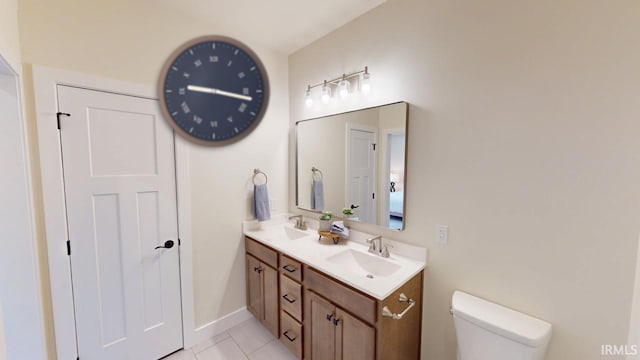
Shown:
**9:17**
